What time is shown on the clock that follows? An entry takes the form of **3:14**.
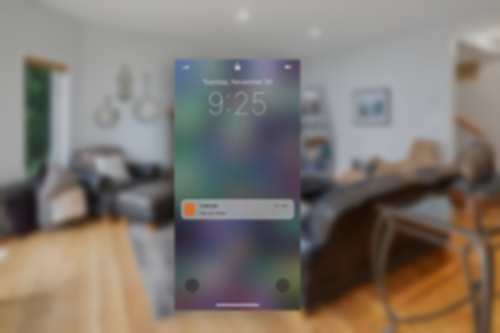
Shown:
**9:25**
